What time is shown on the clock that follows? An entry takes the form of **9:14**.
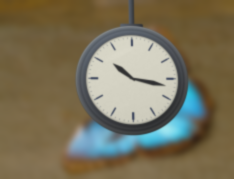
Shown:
**10:17**
